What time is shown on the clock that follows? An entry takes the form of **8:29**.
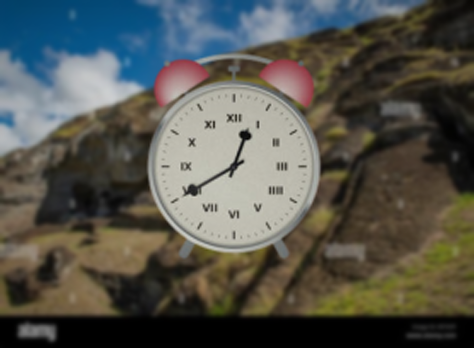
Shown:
**12:40**
